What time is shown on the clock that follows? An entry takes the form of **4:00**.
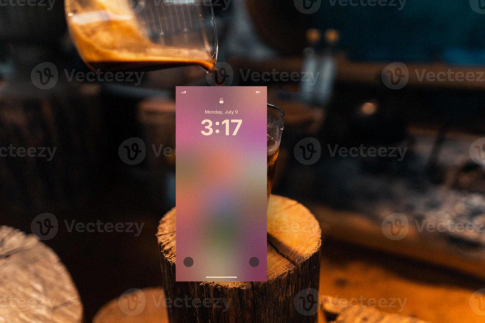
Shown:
**3:17**
